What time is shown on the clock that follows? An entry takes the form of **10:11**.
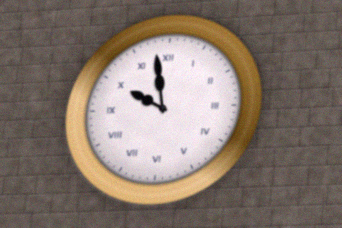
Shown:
**9:58**
